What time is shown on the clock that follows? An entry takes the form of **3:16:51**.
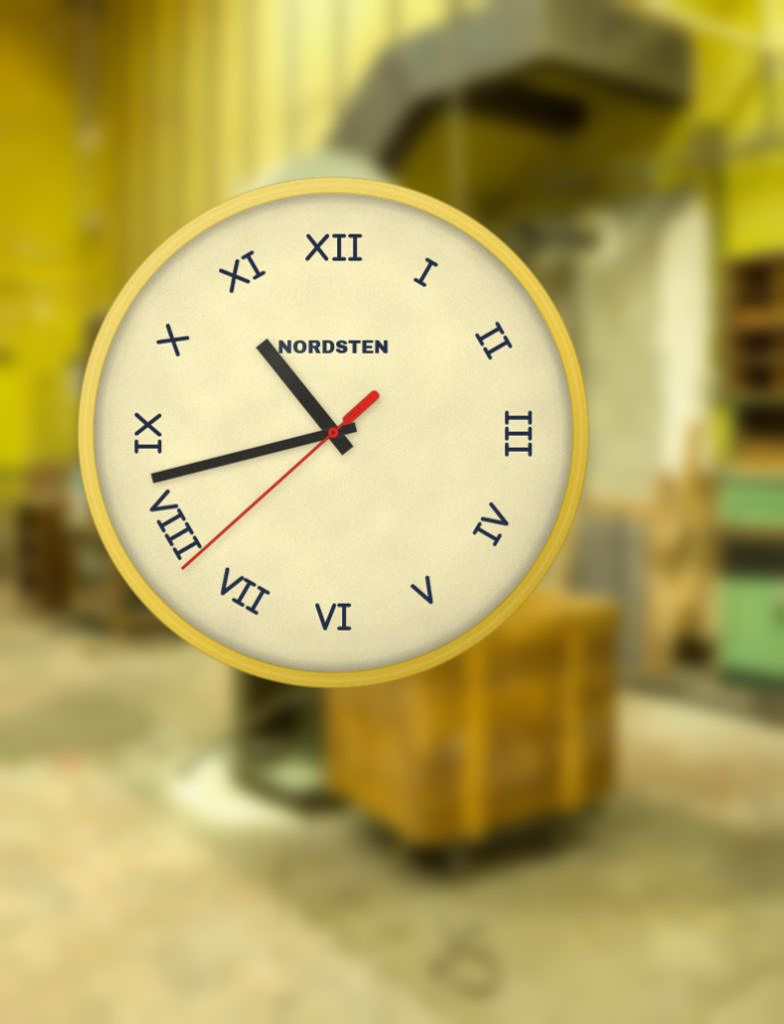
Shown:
**10:42:38**
